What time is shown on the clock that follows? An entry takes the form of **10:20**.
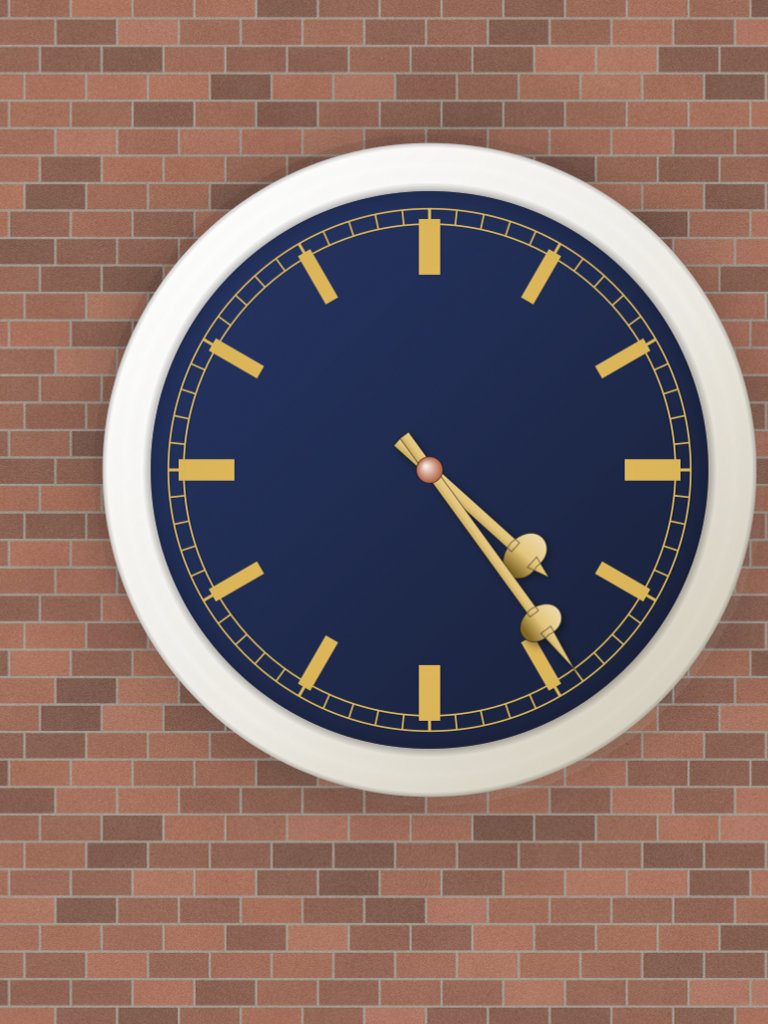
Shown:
**4:24**
